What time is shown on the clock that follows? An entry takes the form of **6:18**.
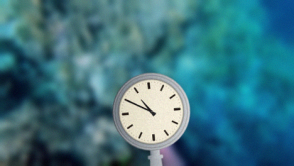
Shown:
**10:50**
